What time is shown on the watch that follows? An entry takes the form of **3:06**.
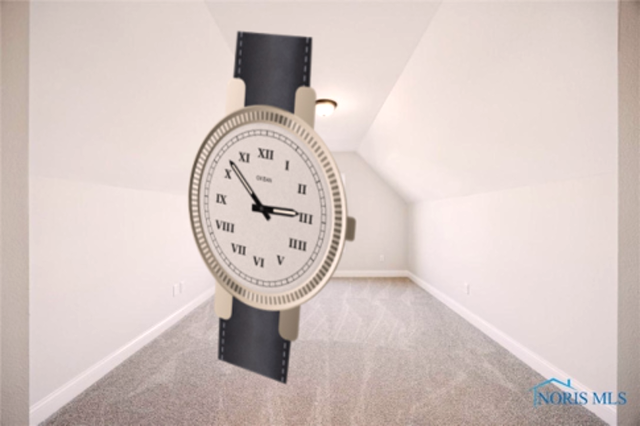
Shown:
**2:52**
